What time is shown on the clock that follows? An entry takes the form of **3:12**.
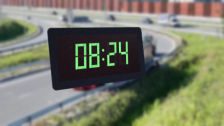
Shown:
**8:24**
